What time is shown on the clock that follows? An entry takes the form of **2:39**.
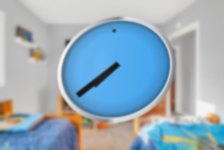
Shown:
**7:39**
